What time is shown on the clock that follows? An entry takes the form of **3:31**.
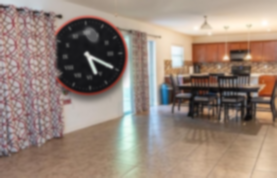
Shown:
**5:20**
